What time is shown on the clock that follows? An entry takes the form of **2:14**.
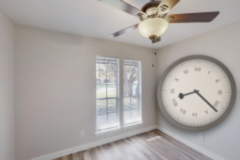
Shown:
**8:22**
